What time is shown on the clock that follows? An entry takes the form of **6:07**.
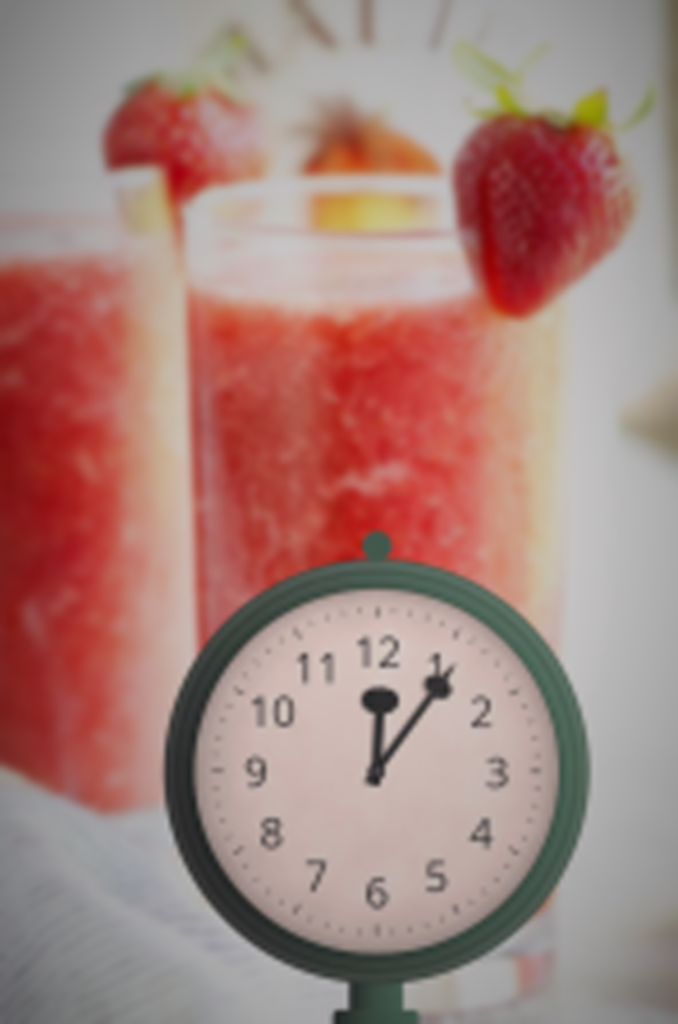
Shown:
**12:06**
